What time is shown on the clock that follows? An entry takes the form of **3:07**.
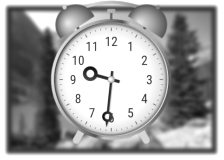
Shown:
**9:31**
